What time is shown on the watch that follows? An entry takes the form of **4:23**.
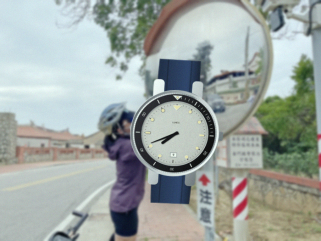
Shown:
**7:41**
